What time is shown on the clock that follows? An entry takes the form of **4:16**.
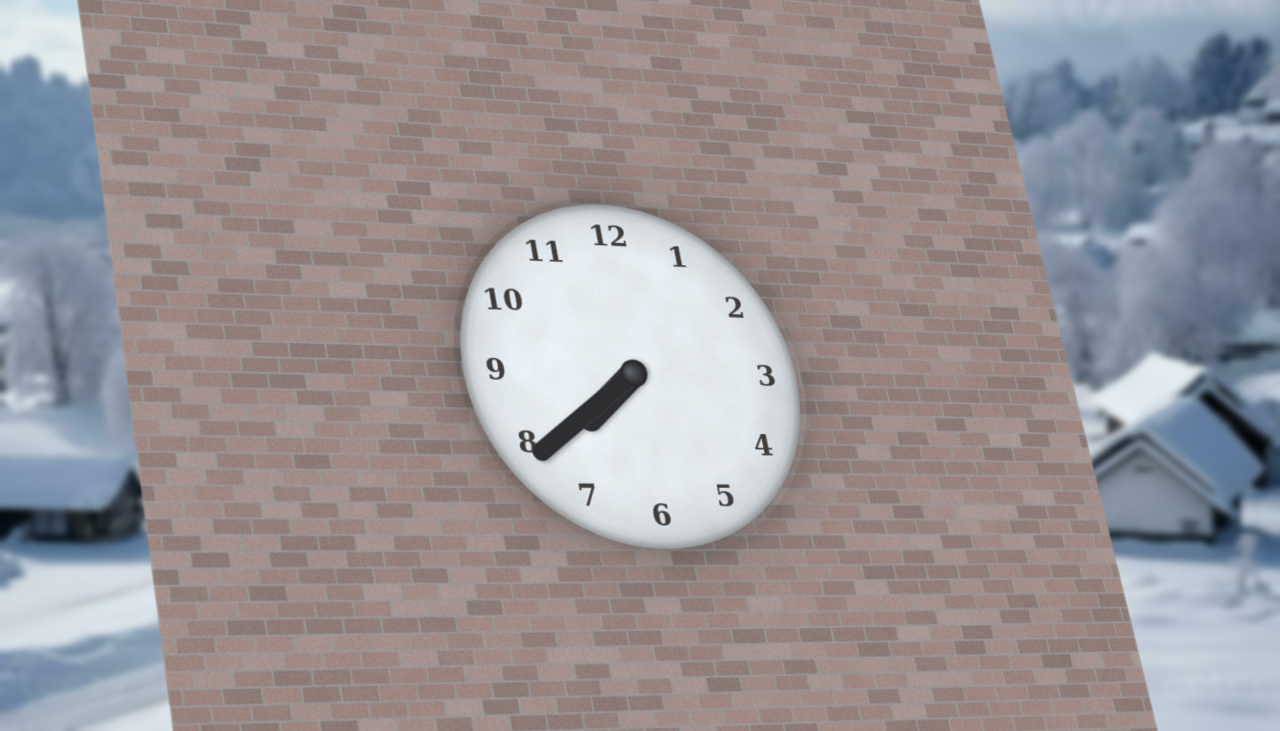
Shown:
**7:39**
